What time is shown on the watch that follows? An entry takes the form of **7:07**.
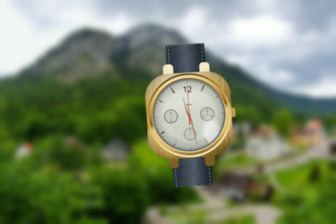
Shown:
**11:28**
